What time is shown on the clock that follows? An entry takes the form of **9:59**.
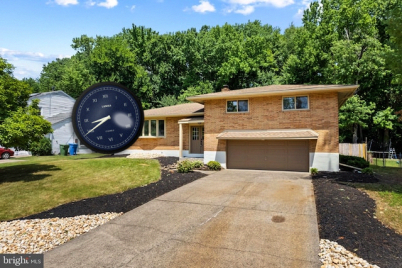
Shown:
**8:40**
